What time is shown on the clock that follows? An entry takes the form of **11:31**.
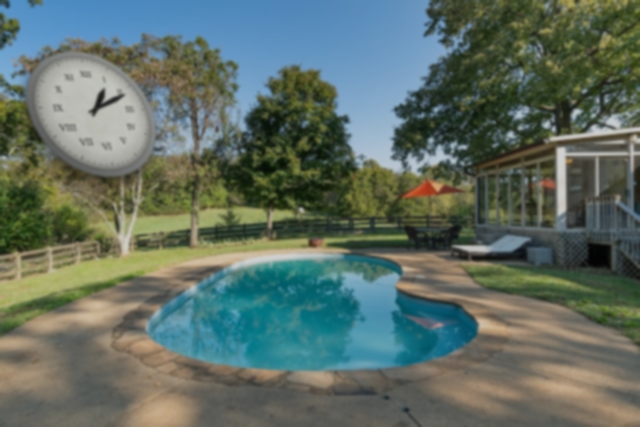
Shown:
**1:11**
